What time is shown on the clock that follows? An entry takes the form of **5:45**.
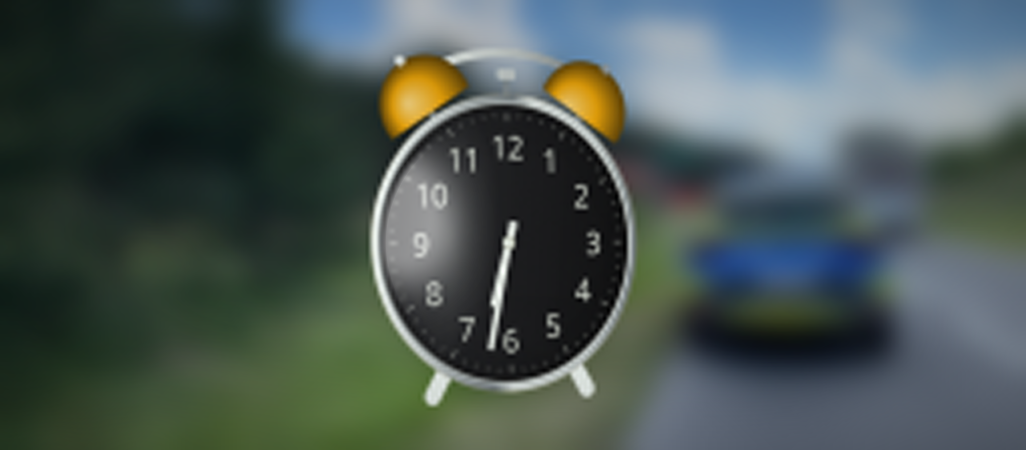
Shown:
**6:32**
